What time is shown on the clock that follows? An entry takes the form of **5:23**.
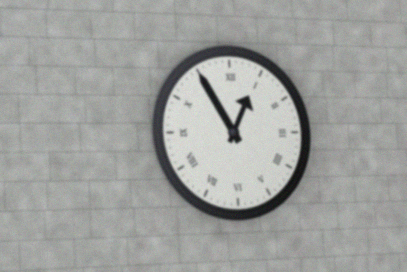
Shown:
**12:55**
